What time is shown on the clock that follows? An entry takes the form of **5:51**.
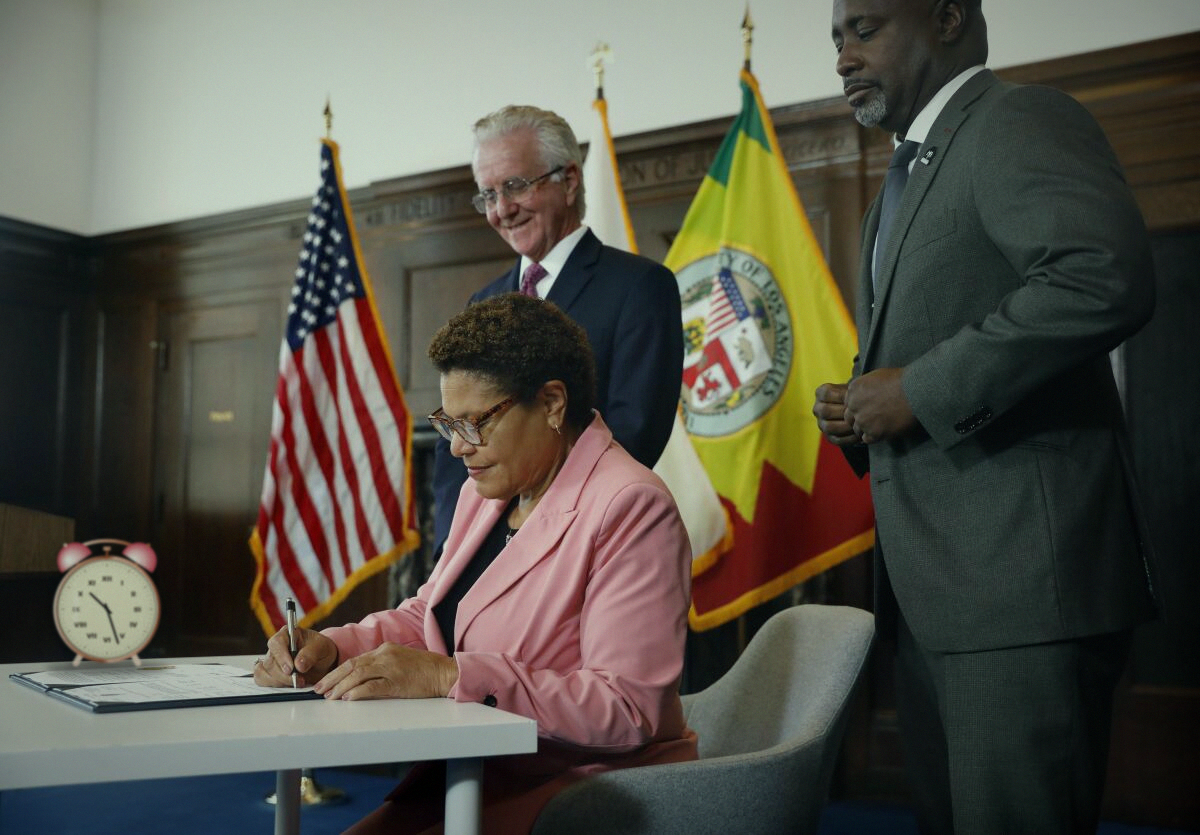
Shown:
**10:27**
